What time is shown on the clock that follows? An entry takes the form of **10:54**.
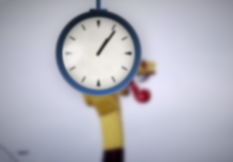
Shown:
**1:06**
